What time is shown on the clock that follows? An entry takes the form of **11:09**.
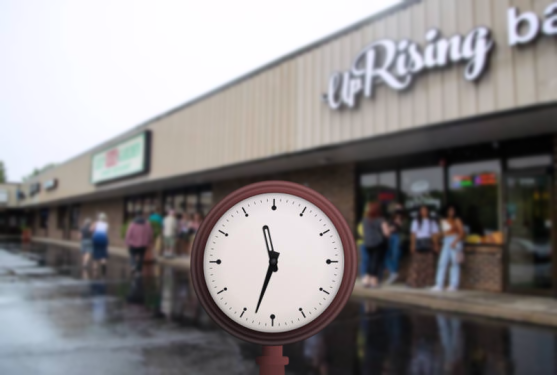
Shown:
**11:33**
